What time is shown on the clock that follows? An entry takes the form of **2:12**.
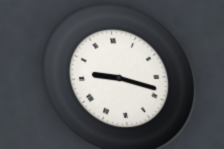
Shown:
**9:18**
